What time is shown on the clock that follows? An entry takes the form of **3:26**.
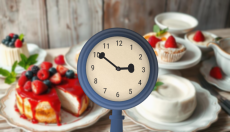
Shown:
**2:51**
